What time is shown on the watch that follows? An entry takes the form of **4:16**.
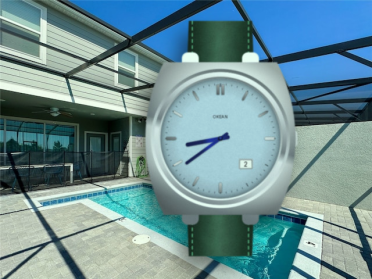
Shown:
**8:39**
